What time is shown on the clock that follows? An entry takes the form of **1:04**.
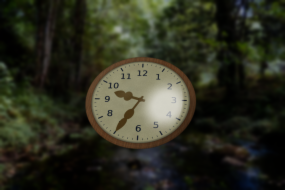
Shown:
**9:35**
